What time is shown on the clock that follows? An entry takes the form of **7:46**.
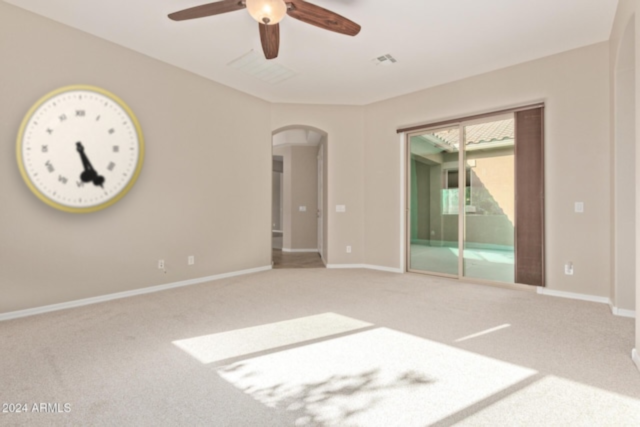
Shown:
**5:25**
